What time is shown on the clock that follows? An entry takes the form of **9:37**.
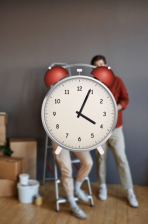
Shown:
**4:04**
